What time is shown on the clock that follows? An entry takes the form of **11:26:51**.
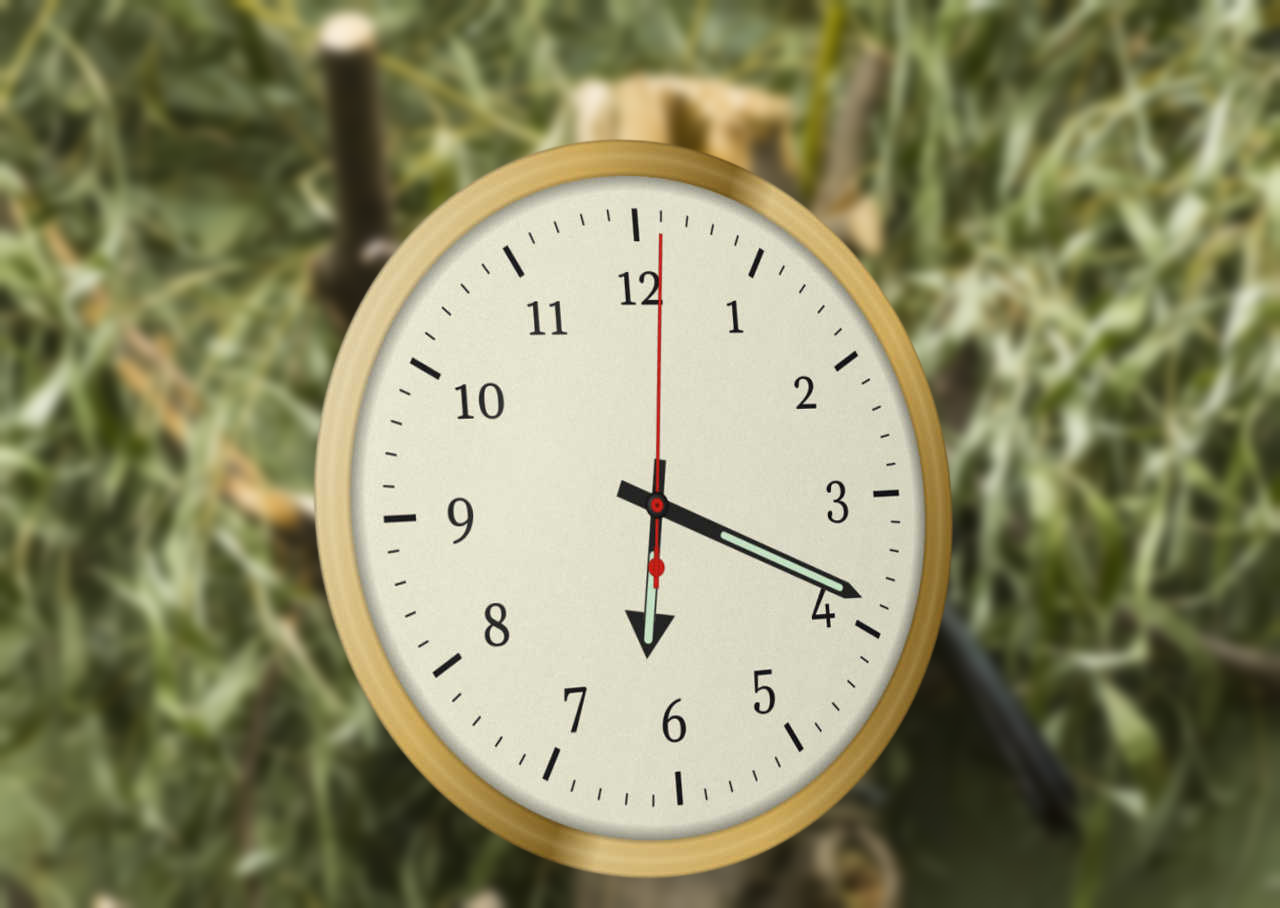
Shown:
**6:19:01**
